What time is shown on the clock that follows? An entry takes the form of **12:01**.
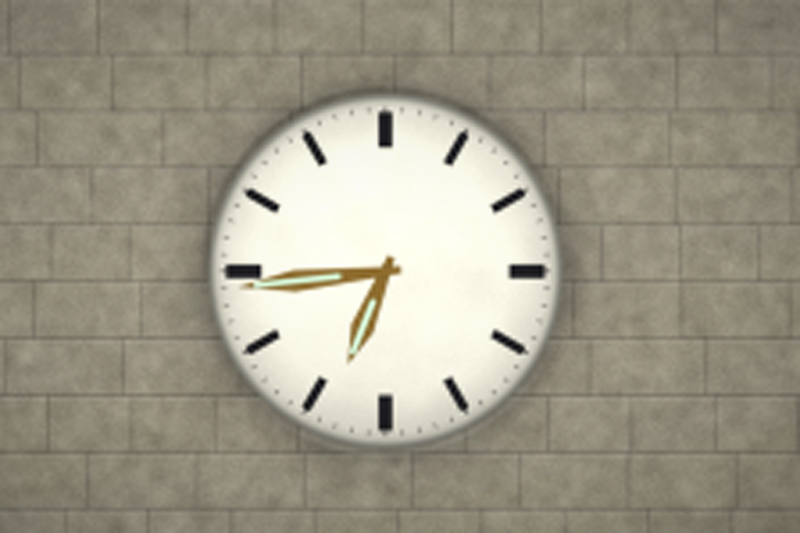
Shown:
**6:44**
